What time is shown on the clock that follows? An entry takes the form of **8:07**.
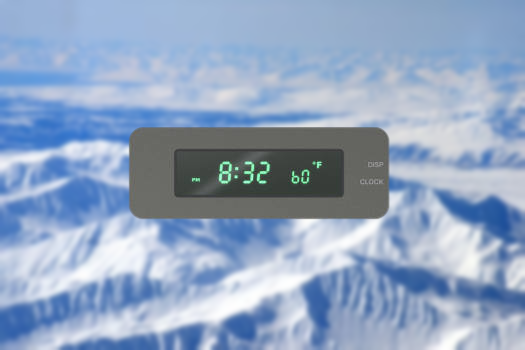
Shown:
**8:32**
